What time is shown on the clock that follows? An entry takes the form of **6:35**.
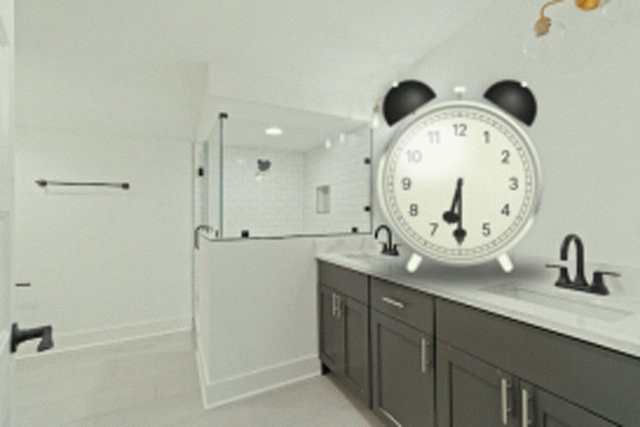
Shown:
**6:30**
